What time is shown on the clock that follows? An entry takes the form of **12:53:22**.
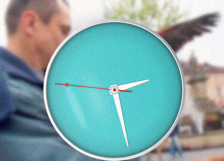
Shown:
**2:27:46**
